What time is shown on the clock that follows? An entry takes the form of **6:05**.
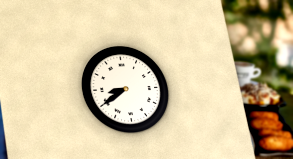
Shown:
**8:40**
